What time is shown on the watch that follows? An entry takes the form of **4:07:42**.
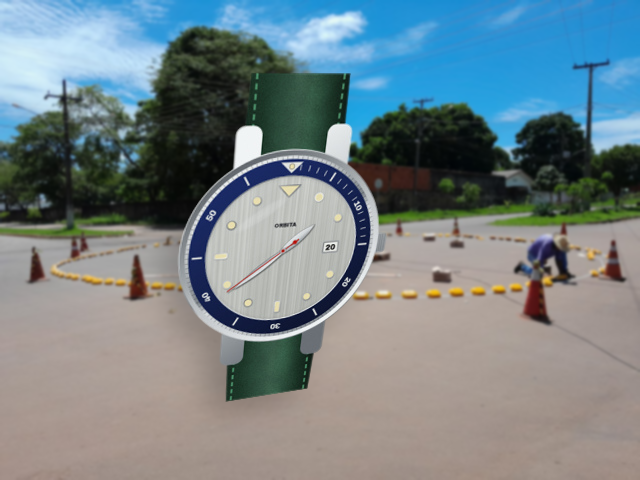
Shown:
**1:38:39**
